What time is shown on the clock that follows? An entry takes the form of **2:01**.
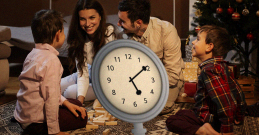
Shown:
**5:09**
